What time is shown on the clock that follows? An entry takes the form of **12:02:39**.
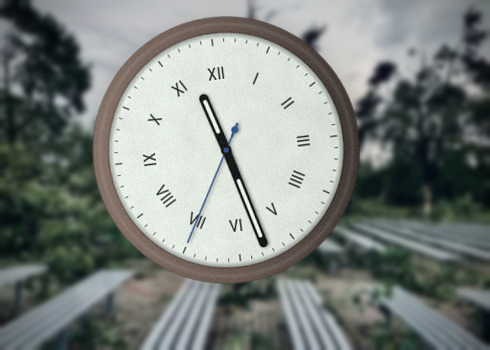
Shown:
**11:27:35**
